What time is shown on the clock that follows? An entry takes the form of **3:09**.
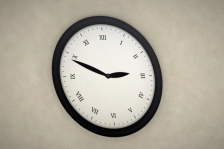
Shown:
**2:49**
